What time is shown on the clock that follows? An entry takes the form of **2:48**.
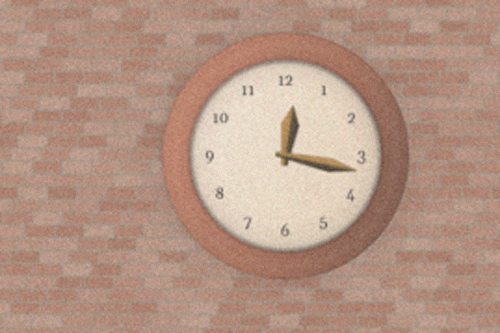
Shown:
**12:17**
